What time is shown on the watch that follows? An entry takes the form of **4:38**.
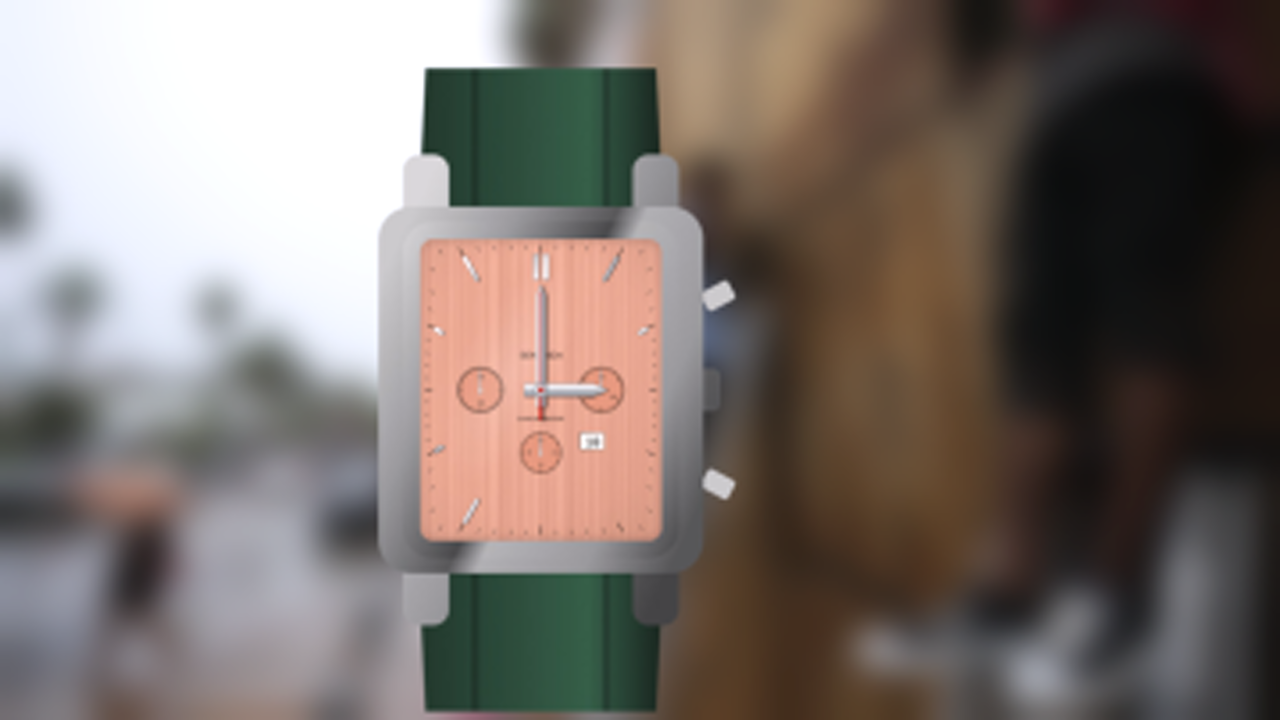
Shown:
**3:00**
